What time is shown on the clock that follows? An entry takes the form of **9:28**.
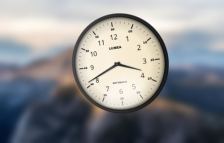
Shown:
**3:41**
